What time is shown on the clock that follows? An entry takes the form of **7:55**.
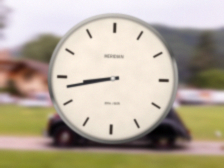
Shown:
**8:43**
